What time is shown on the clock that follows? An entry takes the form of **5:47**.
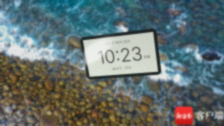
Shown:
**10:23**
